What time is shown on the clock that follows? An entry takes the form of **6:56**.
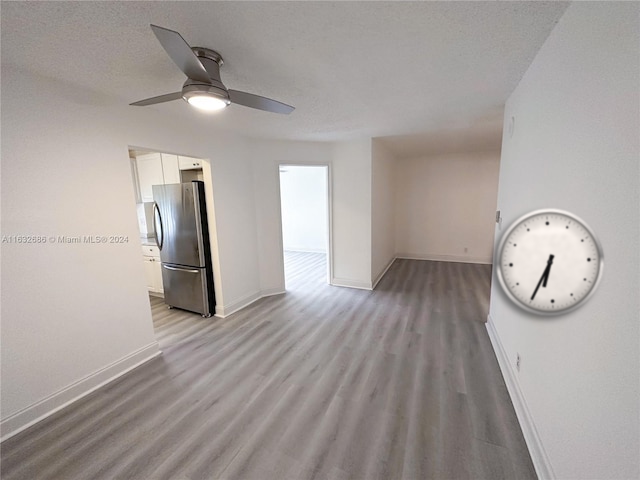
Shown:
**6:35**
